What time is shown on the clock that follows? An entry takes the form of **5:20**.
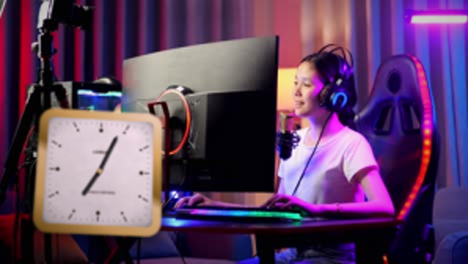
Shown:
**7:04**
